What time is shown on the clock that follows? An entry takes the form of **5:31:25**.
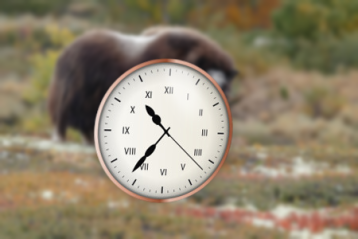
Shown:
**10:36:22**
